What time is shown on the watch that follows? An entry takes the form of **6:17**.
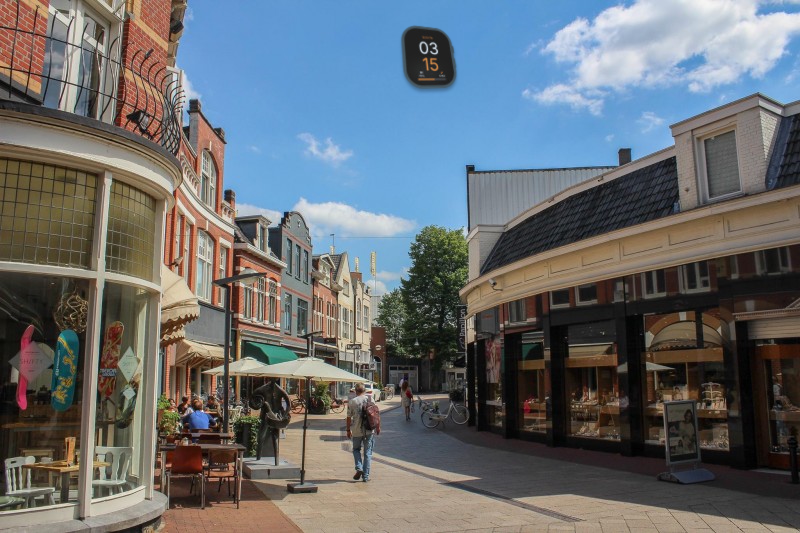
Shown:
**3:15**
